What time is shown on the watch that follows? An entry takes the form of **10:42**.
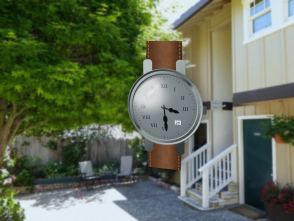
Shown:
**3:29**
